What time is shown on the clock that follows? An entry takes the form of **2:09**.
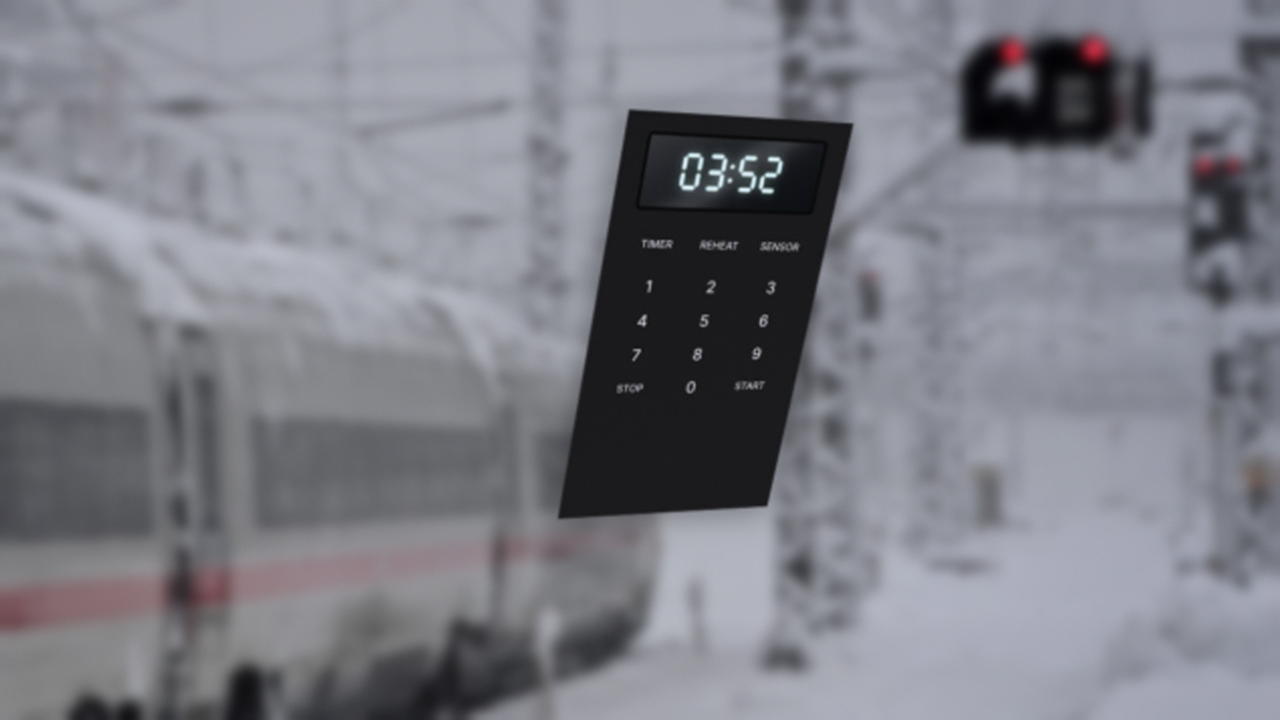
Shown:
**3:52**
